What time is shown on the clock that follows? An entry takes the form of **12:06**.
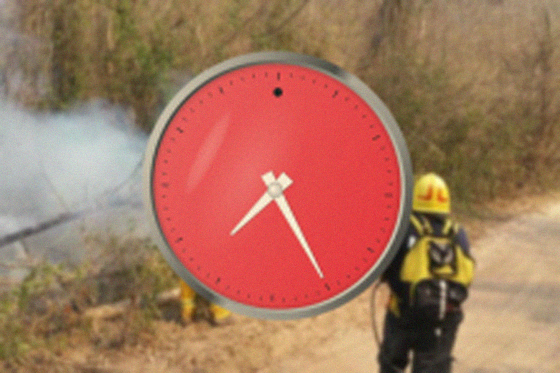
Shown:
**7:25**
